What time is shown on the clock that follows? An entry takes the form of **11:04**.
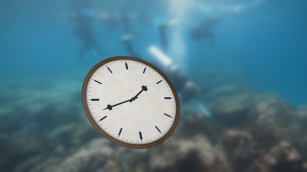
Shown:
**1:42**
